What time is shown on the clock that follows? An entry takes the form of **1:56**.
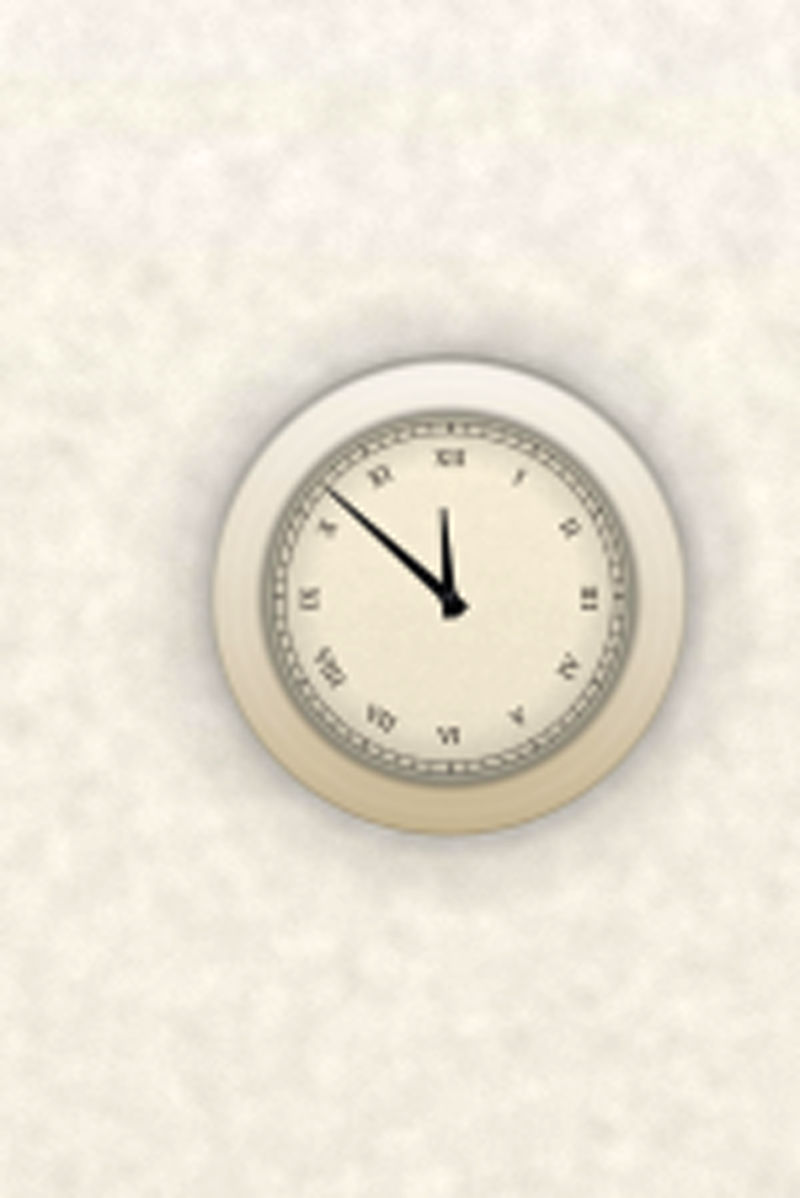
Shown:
**11:52**
